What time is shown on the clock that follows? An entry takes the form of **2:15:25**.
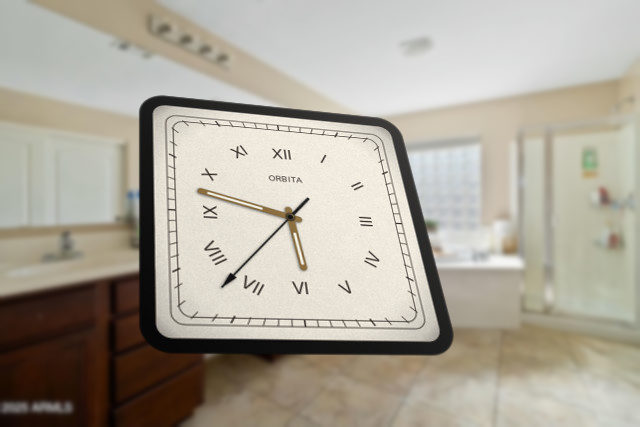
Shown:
**5:47:37**
